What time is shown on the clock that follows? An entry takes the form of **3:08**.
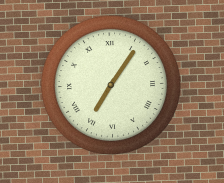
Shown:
**7:06**
